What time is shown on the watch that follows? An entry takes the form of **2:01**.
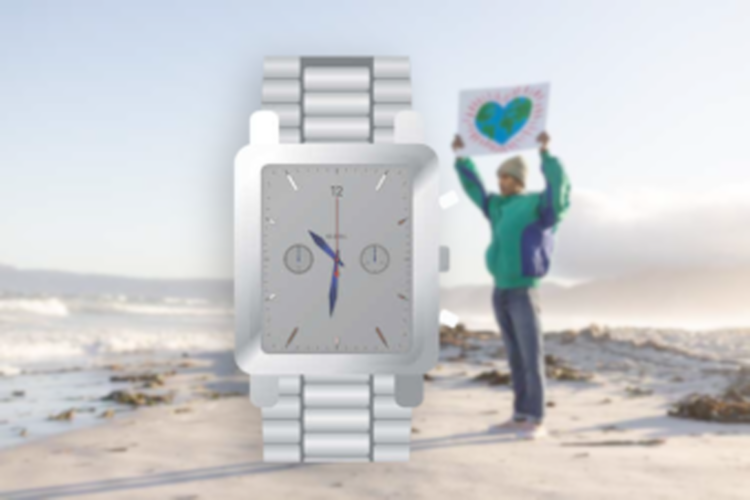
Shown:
**10:31**
